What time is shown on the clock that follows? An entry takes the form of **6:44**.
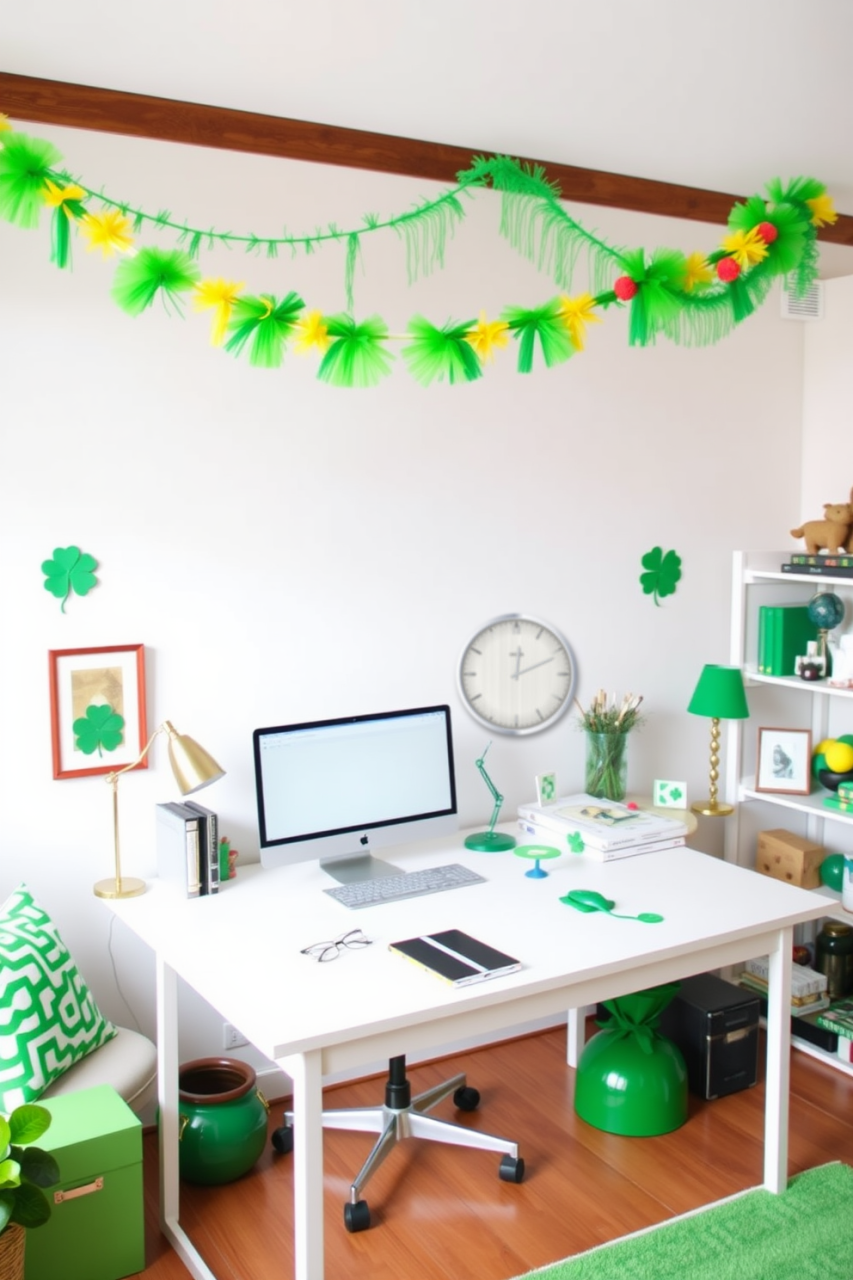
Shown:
**12:11**
